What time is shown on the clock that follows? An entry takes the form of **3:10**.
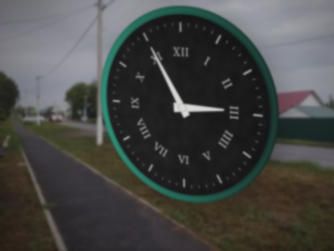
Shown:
**2:55**
